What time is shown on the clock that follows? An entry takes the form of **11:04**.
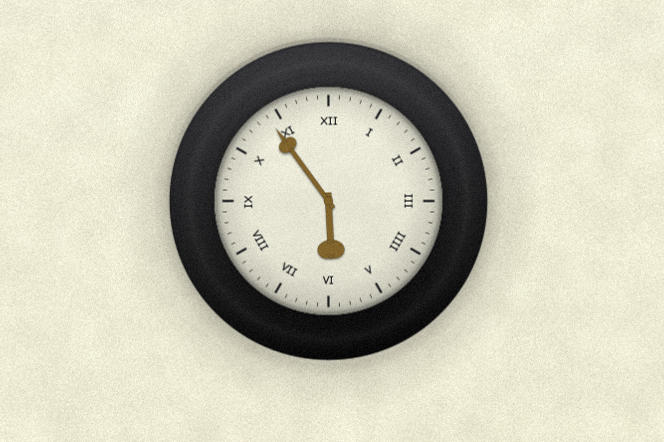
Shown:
**5:54**
